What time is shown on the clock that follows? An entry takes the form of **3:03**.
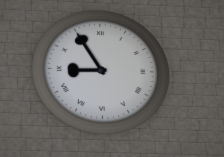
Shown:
**8:55**
